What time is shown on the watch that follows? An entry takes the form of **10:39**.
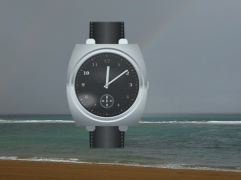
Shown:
**12:09**
